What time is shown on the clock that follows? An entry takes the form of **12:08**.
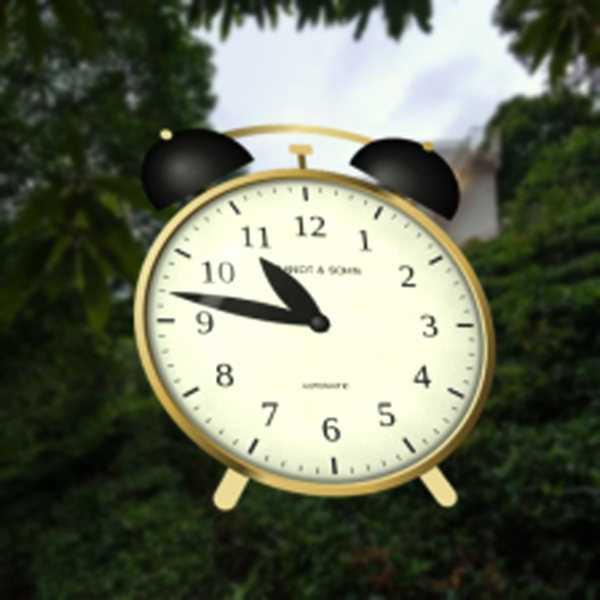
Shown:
**10:47**
